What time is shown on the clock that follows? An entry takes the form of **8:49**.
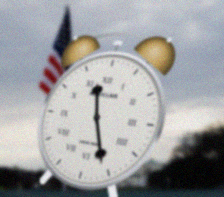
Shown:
**11:26**
